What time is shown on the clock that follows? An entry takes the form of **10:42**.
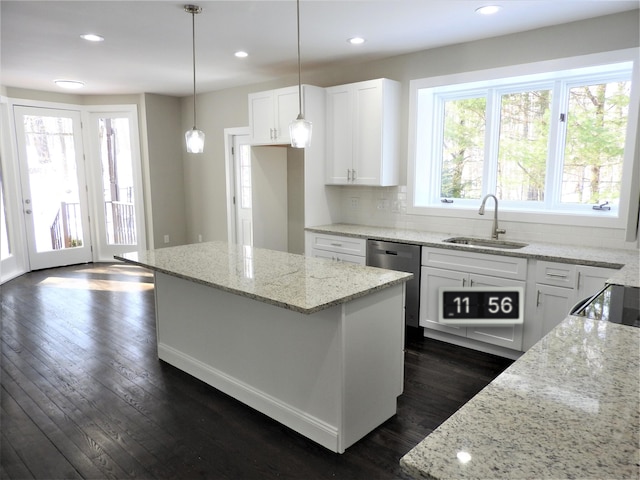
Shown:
**11:56**
